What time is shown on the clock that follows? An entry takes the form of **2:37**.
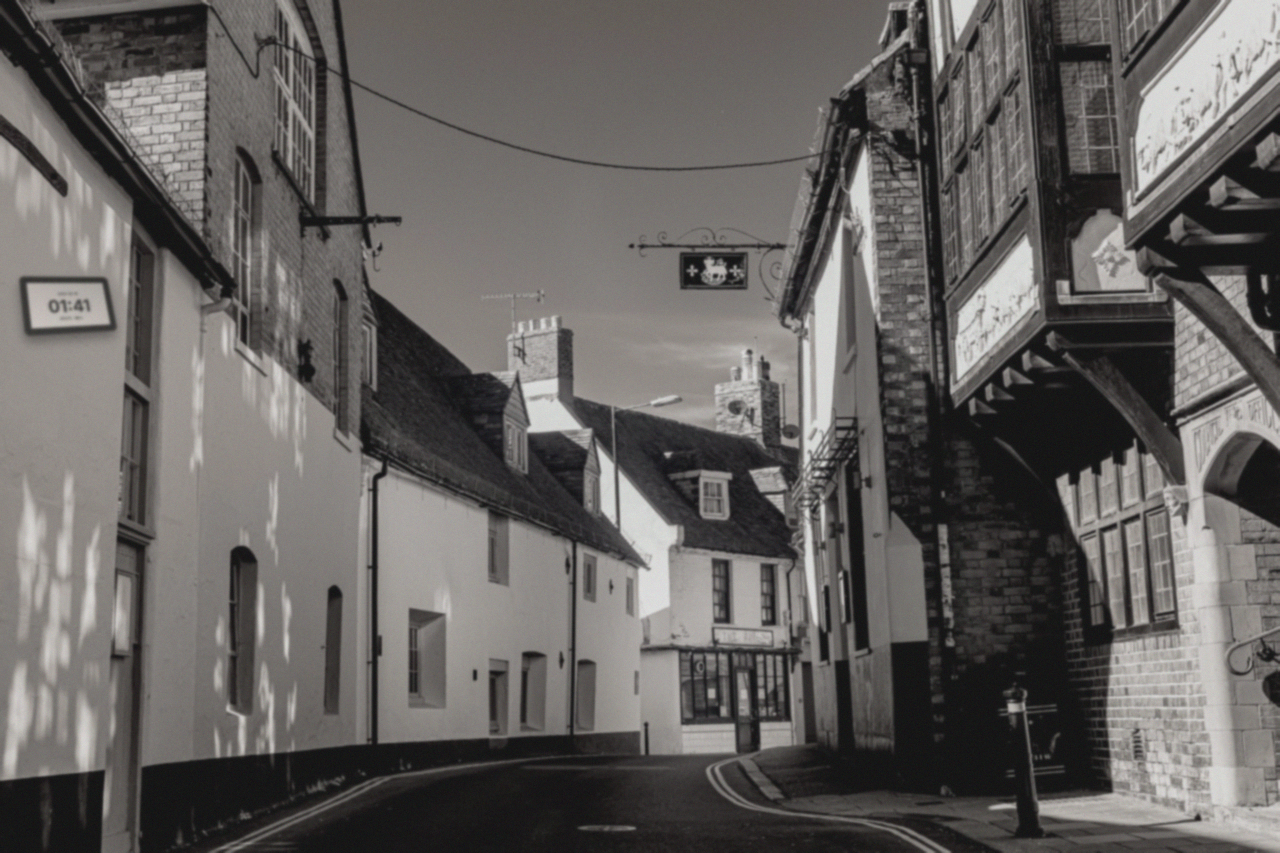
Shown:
**1:41**
